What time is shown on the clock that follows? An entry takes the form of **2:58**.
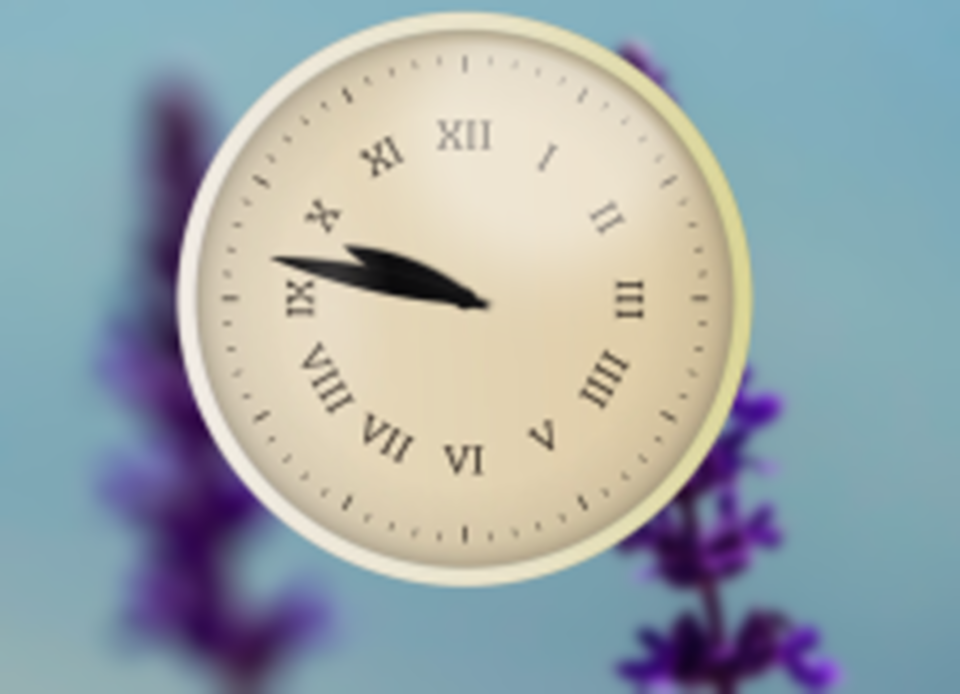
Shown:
**9:47**
